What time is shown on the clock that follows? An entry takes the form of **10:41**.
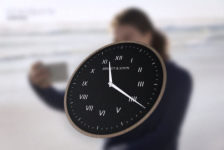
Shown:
**11:20**
